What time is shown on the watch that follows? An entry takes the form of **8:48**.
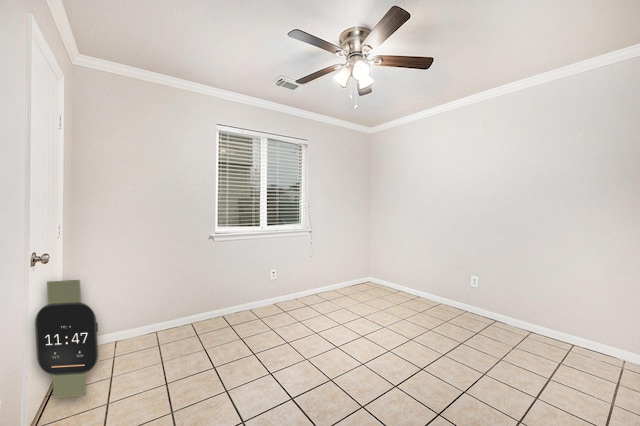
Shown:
**11:47**
